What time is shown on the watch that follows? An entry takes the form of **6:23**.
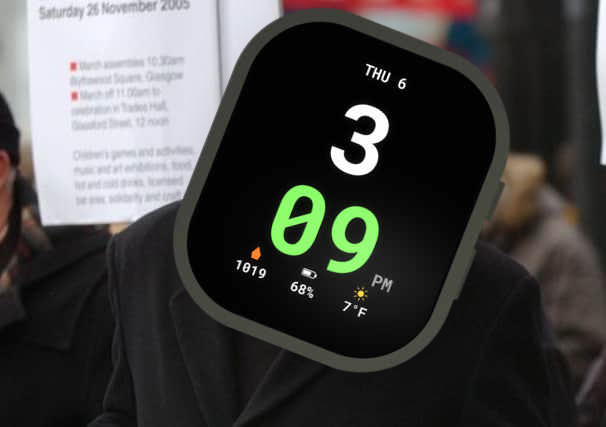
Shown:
**3:09**
